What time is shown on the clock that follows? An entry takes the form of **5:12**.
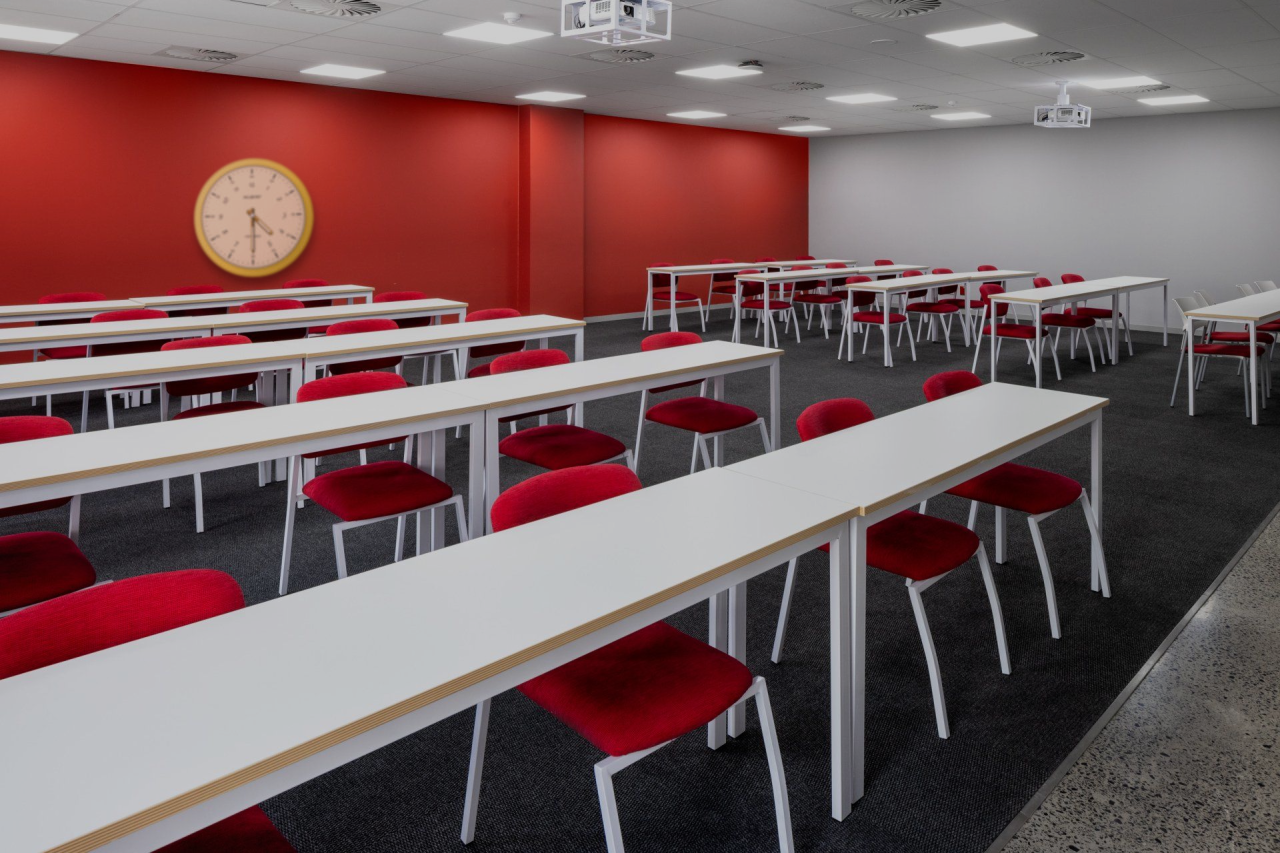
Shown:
**4:30**
